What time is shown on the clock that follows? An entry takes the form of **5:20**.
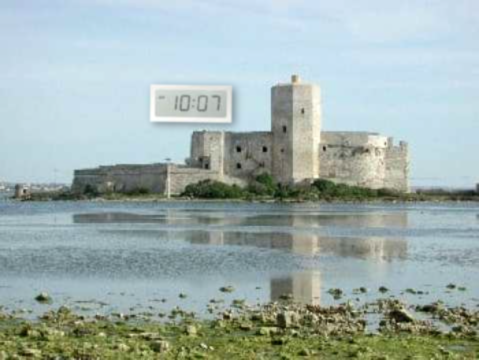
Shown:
**10:07**
